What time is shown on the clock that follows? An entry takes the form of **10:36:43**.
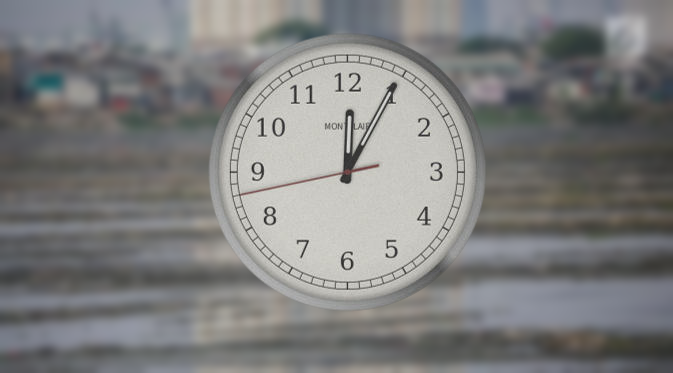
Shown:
**12:04:43**
